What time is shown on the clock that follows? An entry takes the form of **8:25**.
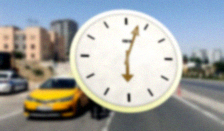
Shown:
**6:03**
